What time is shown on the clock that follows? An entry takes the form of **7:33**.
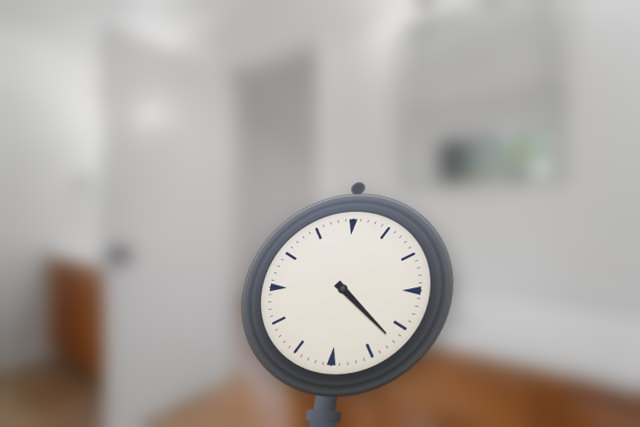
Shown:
**4:22**
